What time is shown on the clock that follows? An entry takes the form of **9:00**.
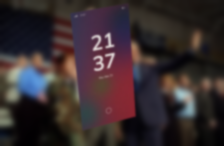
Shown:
**21:37**
